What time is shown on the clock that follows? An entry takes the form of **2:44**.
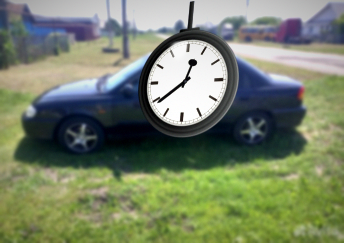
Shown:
**12:39**
